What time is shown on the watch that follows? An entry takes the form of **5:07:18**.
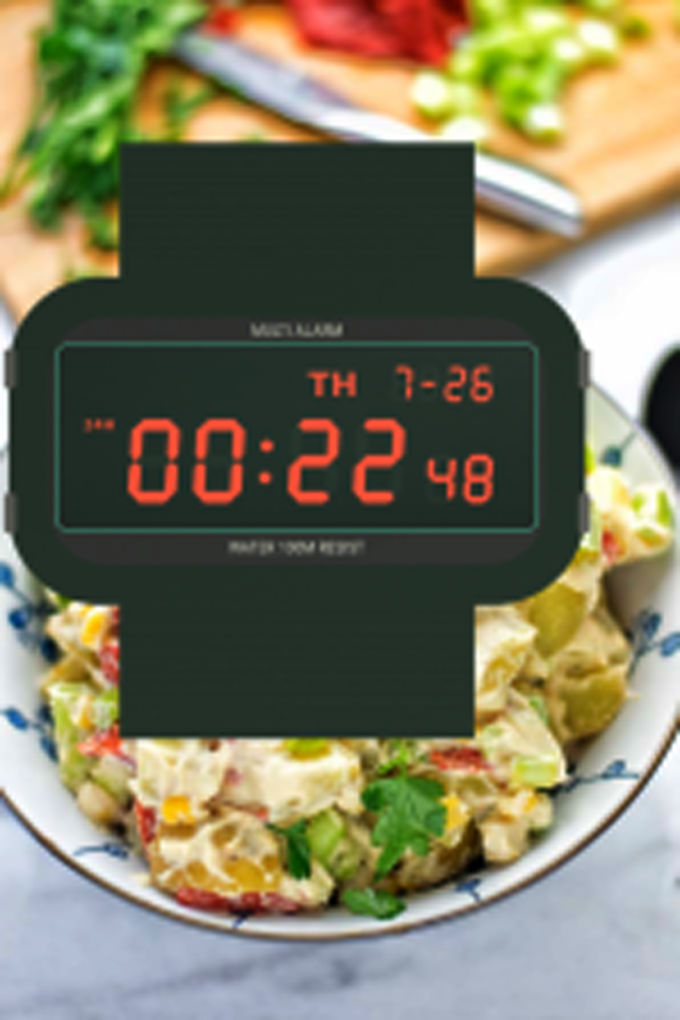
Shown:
**0:22:48**
